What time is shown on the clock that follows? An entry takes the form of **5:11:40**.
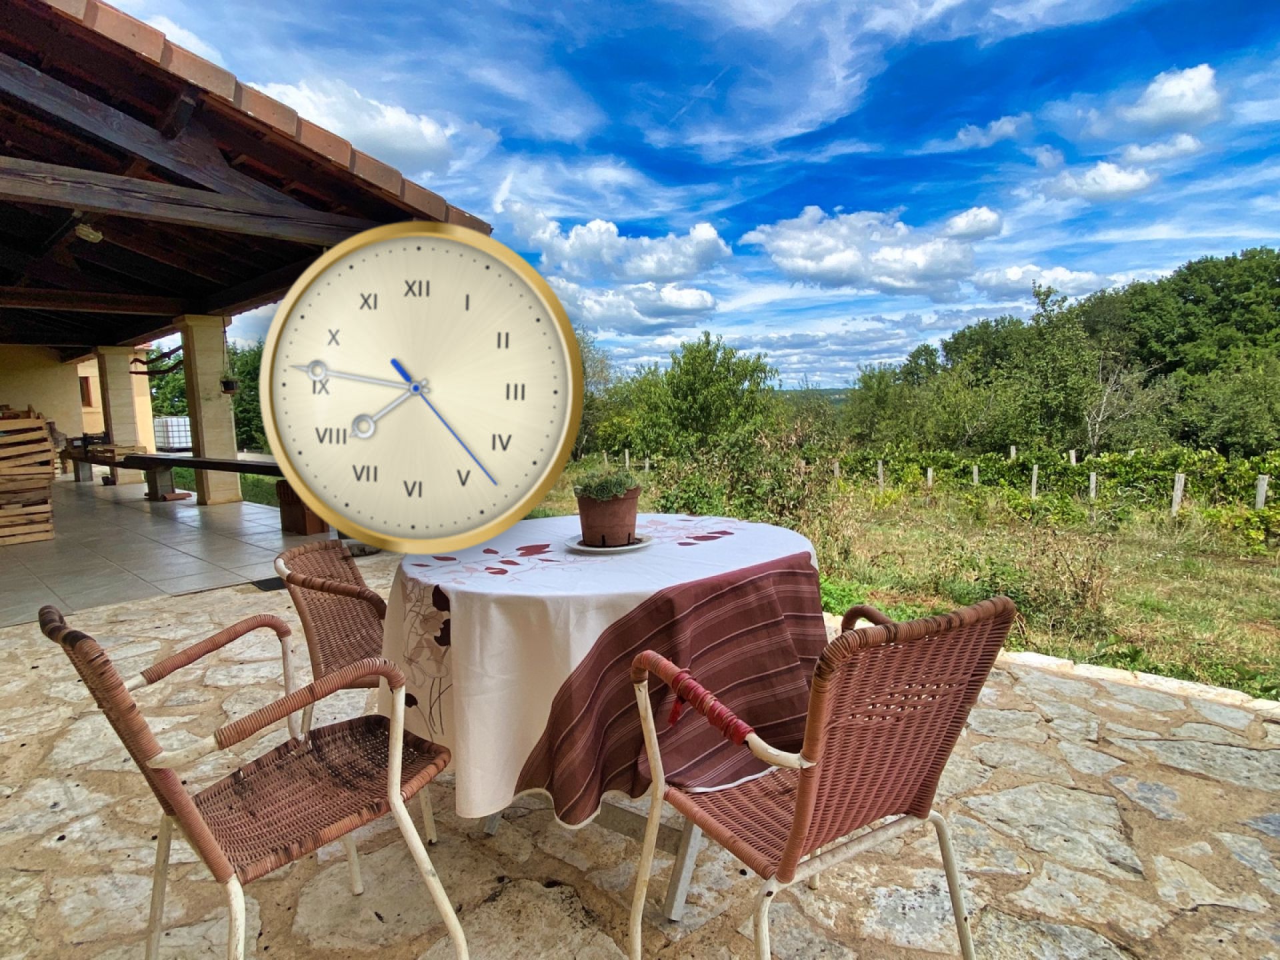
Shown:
**7:46:23**
